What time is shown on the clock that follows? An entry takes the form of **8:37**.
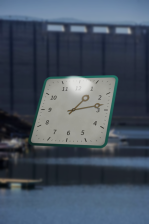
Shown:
**1:13**
